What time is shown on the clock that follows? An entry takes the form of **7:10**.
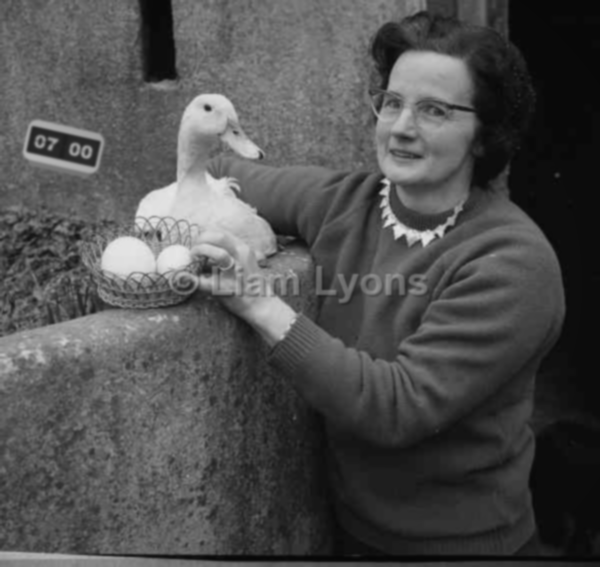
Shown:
**7:00**
